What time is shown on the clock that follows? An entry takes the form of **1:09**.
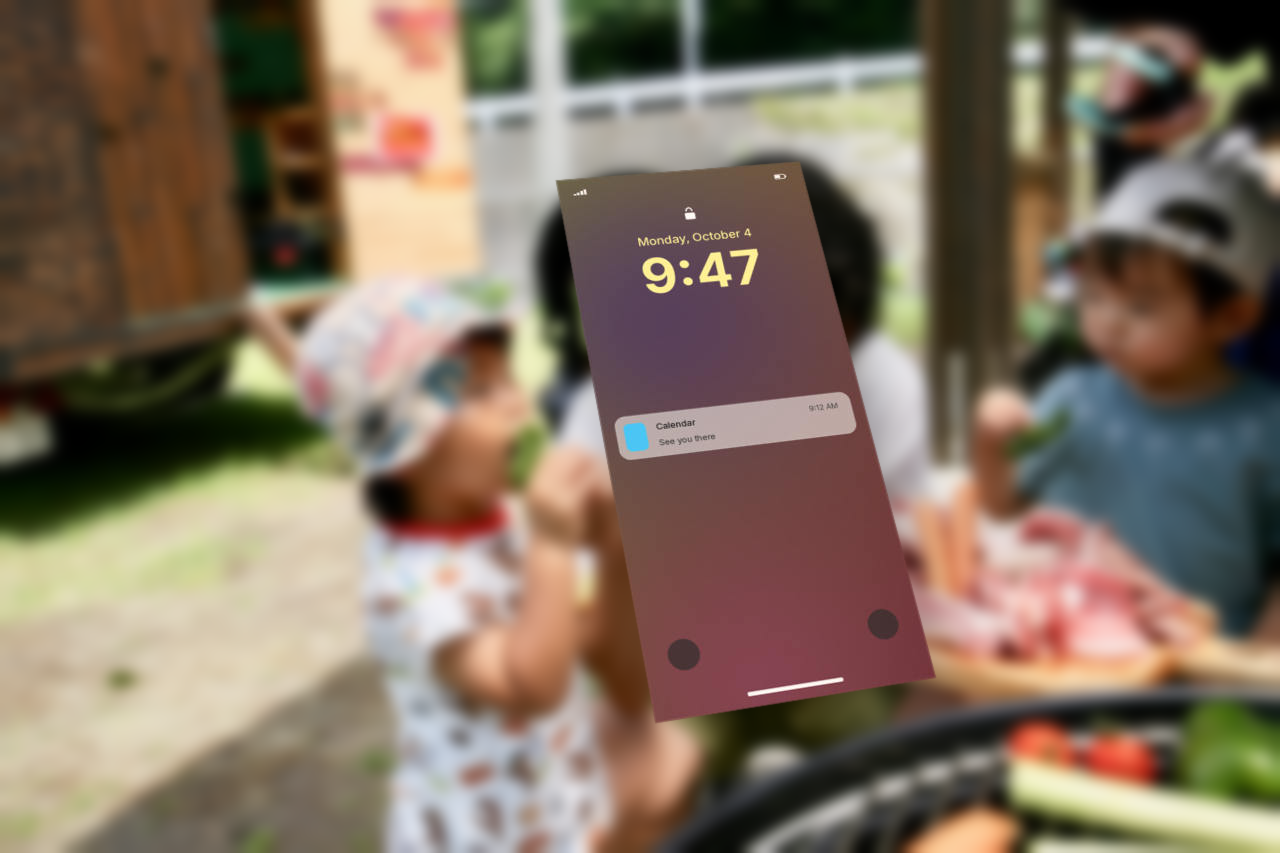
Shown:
**9:47**
